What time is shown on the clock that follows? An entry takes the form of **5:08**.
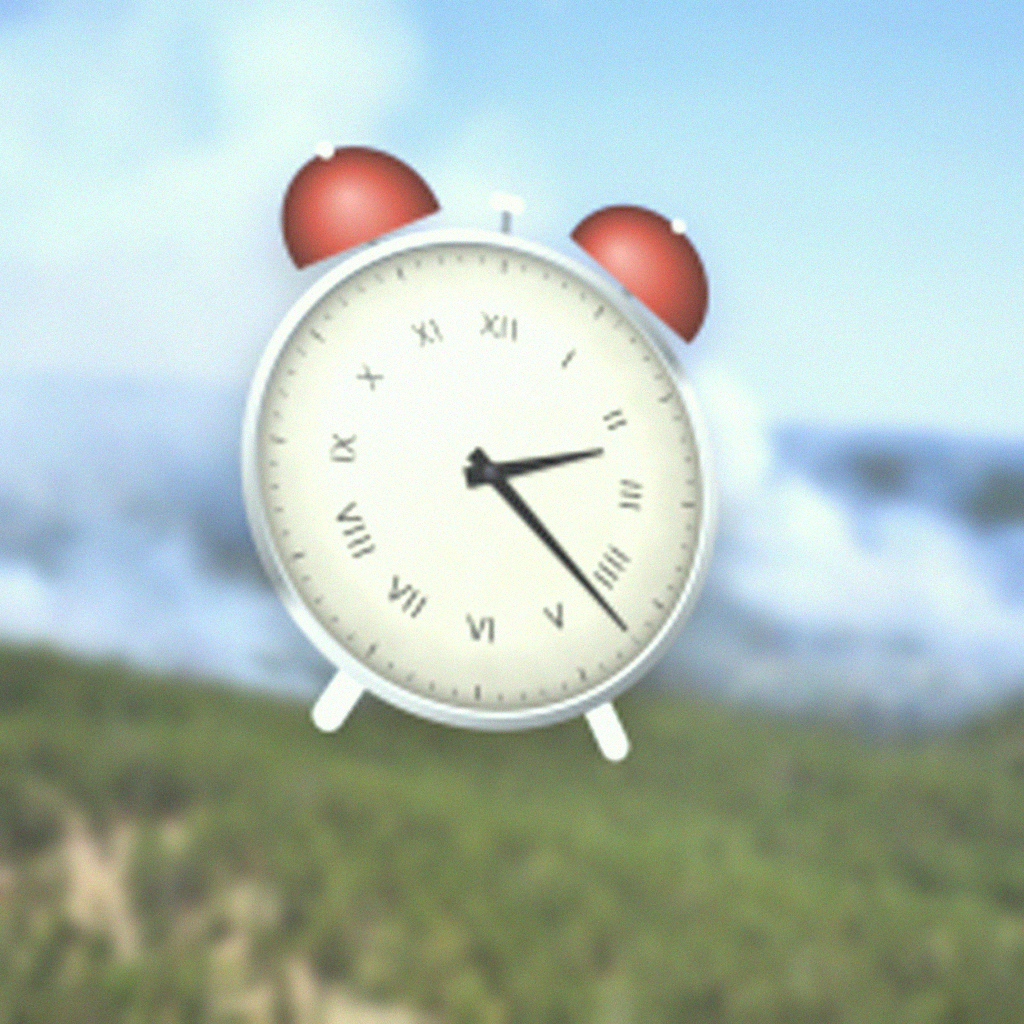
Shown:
**2:22**
